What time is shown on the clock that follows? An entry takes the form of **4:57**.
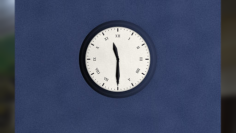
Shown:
**11:30**
